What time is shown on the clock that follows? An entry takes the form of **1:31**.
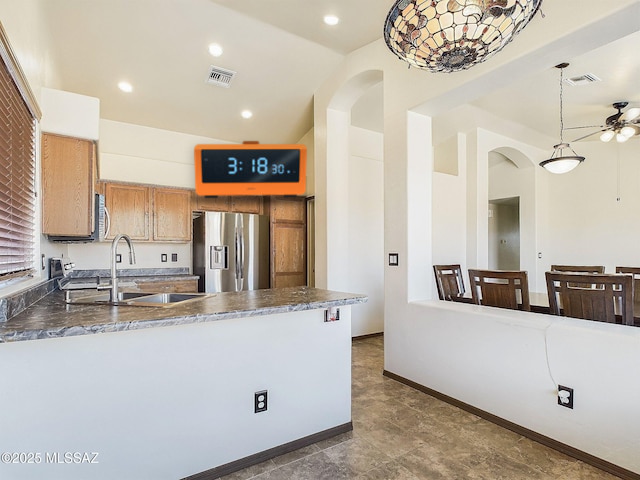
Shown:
**3:18**
